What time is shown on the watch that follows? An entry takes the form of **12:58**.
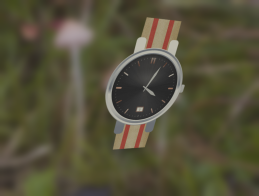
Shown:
**4:04**
